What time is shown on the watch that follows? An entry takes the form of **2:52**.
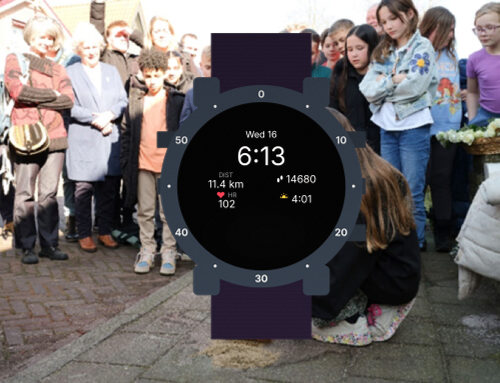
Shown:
**6:13**
